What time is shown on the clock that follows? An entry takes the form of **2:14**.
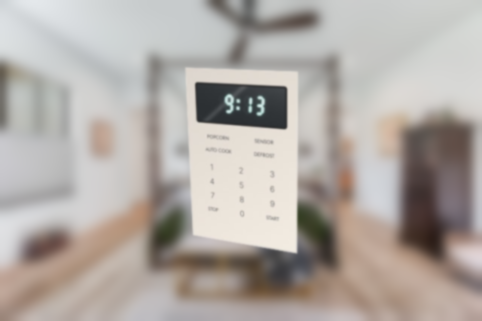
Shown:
**9:13**
